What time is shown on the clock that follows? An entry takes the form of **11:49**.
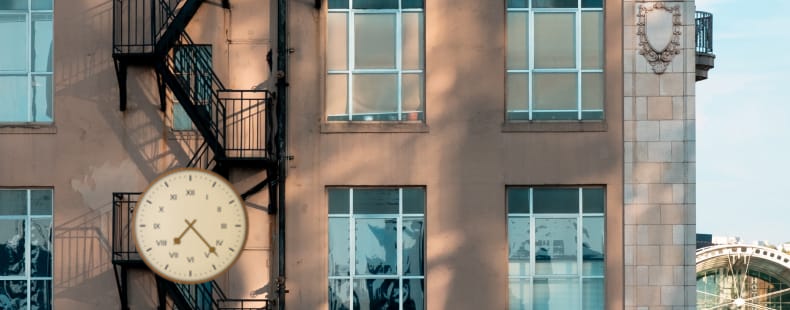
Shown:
**7:23**
